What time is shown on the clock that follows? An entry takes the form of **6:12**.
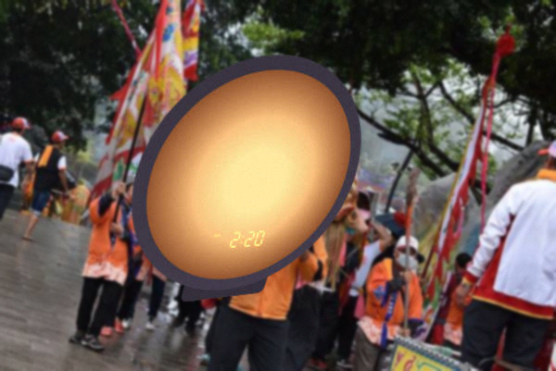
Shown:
**2:20**
